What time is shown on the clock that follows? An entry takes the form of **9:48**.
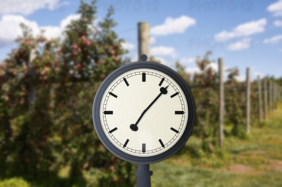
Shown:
**7:07**
